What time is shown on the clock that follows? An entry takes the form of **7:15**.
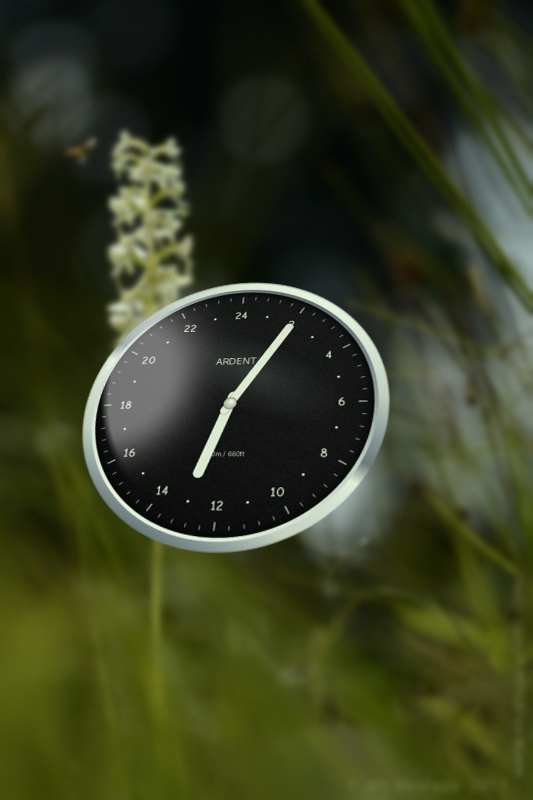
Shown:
**13:05**
